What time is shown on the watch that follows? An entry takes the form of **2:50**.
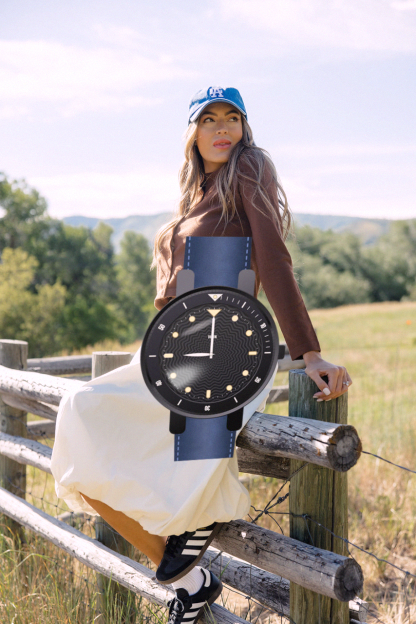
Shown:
**9:00**
